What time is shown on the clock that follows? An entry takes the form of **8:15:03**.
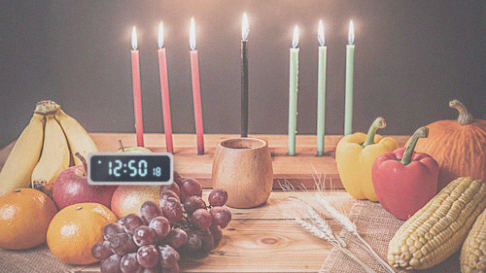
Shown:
**12:50:18**
